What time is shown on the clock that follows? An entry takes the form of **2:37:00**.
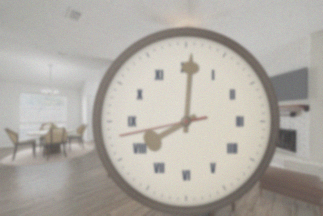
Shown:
**8:00:43**
